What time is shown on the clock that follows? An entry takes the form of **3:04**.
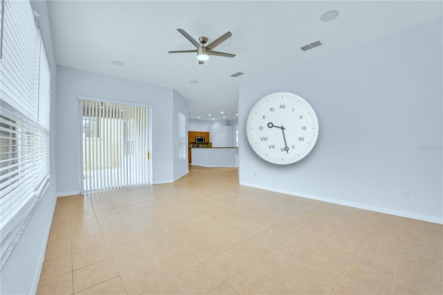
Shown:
**9:28**
